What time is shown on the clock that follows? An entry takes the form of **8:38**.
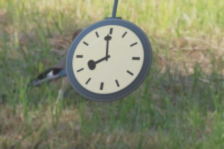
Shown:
**7:59**
